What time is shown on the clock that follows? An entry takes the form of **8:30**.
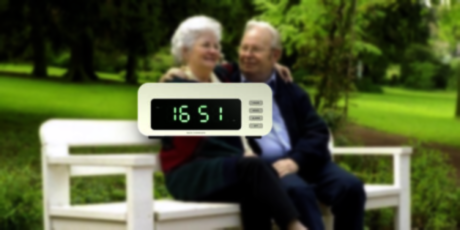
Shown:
**16:51**
